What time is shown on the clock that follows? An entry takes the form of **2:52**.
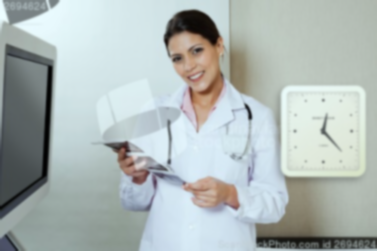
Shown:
**12:23**
